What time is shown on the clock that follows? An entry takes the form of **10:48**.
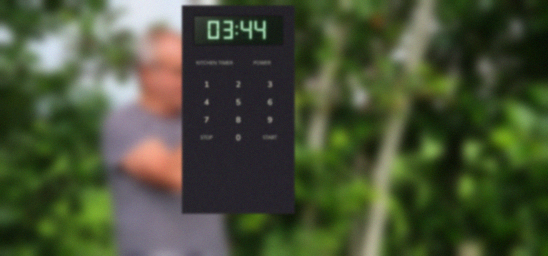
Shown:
**3:44**
